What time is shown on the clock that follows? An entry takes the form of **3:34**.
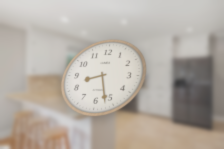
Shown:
**8:27**
